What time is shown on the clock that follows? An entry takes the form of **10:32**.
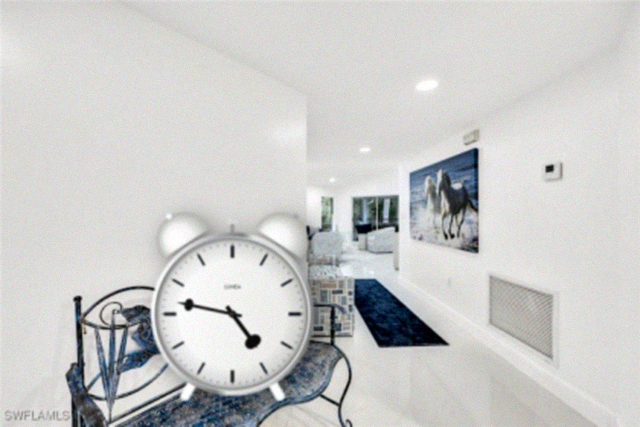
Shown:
**4:47**
